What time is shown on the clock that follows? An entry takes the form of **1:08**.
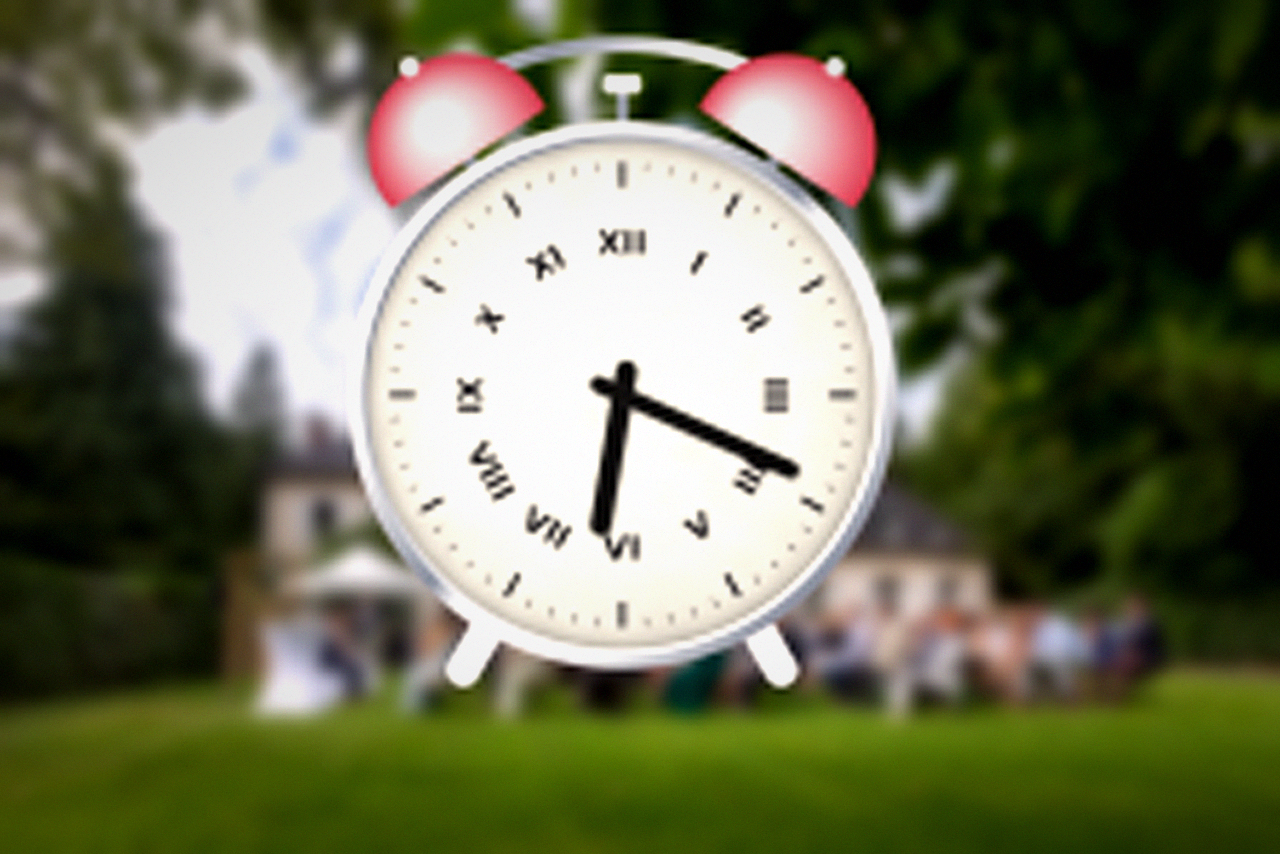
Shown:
**6:19**
